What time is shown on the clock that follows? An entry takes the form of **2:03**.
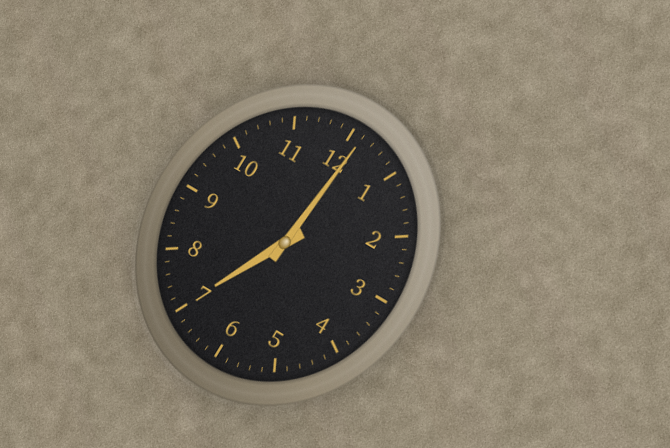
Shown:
**7:01**
